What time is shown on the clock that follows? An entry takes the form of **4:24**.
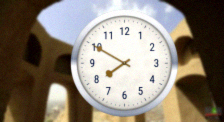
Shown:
**7:50**
